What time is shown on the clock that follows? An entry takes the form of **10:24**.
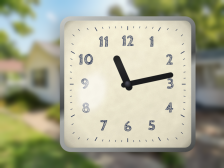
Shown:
**11:13**
